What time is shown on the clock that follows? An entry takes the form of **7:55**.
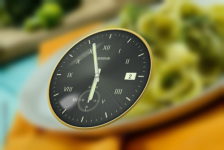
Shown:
**5:56**
